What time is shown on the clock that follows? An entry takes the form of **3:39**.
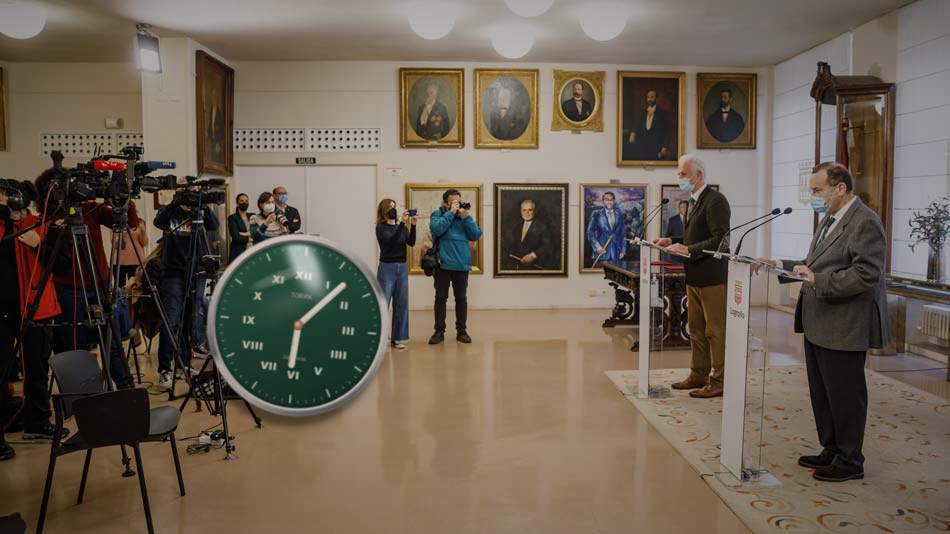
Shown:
**6:07**
